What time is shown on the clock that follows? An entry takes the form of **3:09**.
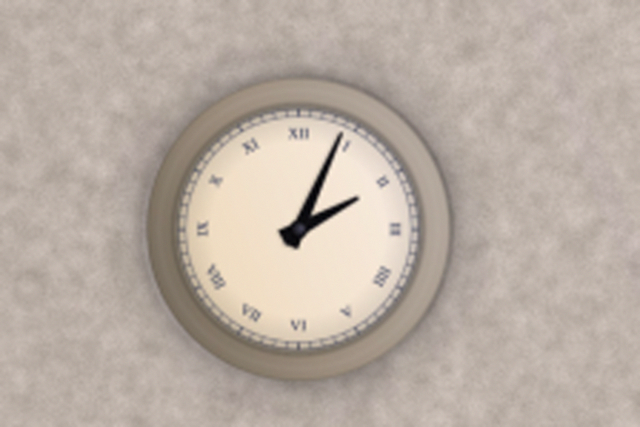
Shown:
**2:04**
